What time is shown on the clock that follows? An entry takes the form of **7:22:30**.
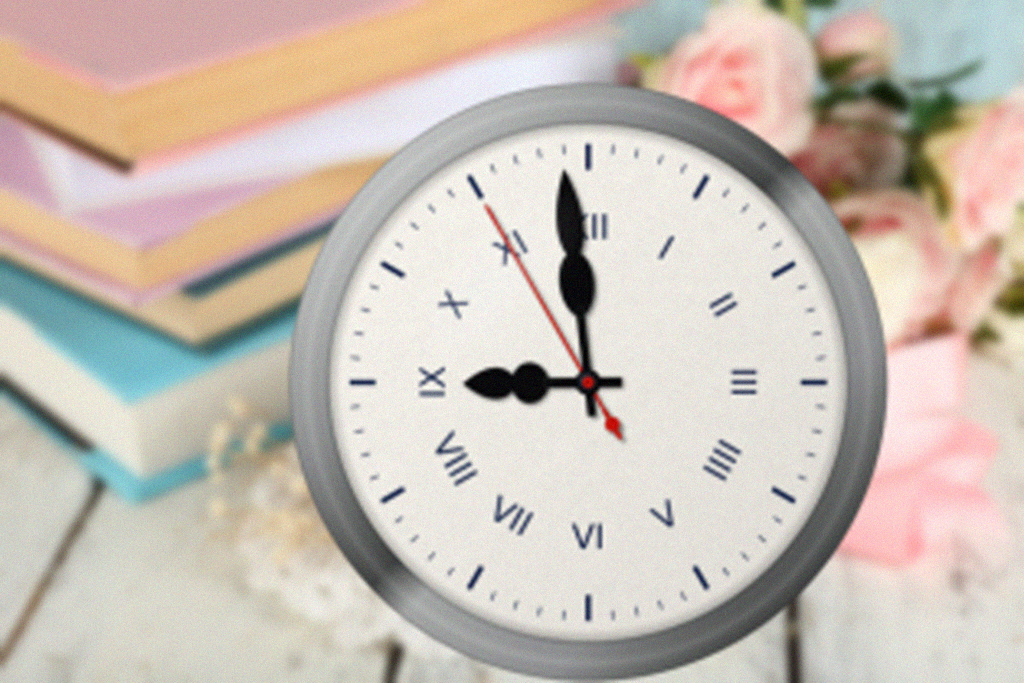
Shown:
**8:58:55**
